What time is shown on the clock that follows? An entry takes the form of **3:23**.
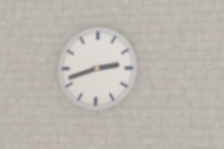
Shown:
**2:42**
